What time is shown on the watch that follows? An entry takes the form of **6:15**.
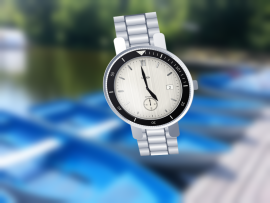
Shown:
**4:59**
